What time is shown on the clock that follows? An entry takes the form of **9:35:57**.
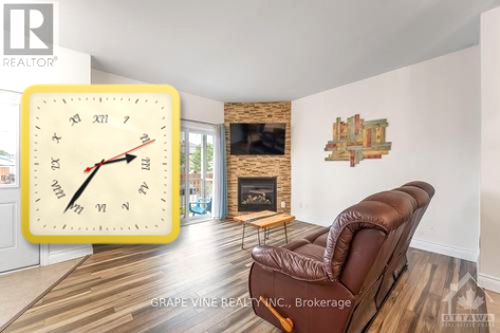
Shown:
**2:36:11**
